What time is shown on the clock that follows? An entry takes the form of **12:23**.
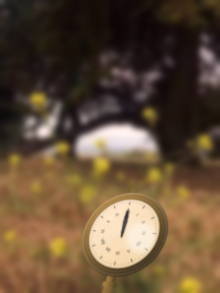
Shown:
**12:00**
